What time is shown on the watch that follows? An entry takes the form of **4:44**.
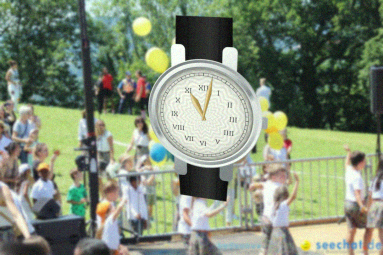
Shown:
**11:02**
